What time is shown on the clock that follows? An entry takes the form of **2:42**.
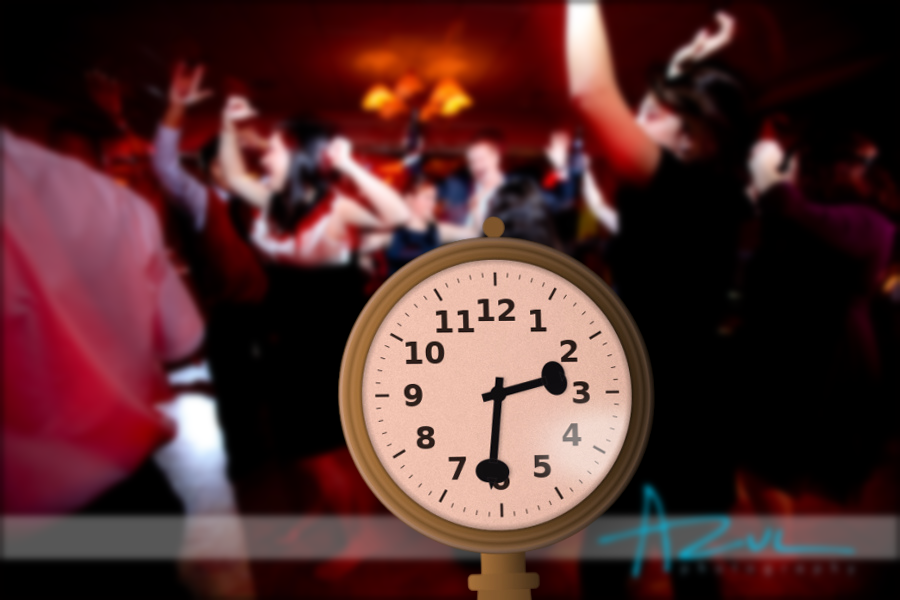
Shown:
**2:31**
